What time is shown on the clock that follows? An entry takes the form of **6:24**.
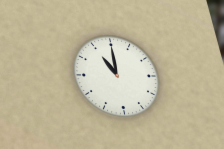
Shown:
**11:00**
